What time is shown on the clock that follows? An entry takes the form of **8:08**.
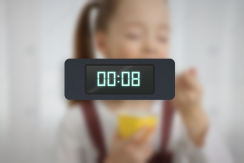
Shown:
**0:08**
